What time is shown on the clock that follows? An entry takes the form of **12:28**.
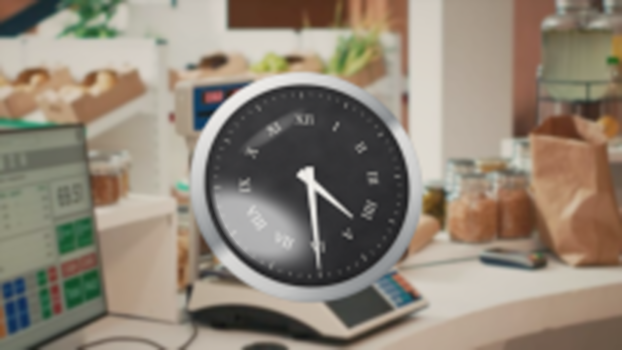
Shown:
**4:30**
